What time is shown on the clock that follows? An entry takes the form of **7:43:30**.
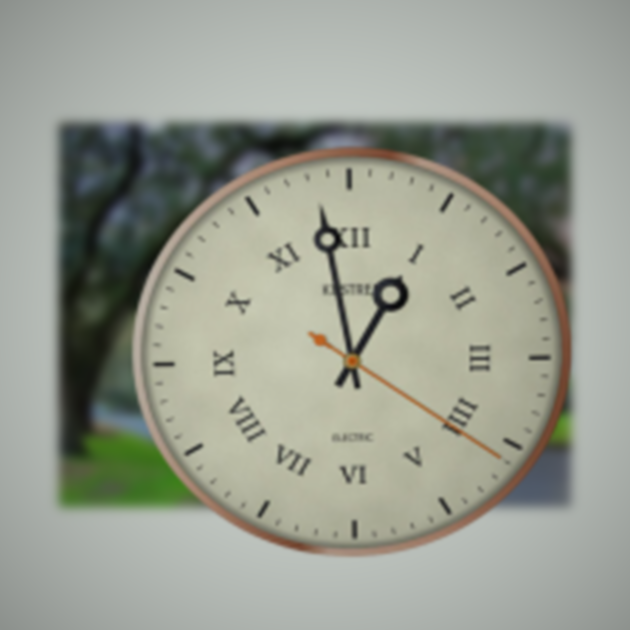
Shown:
**12:58:21**
